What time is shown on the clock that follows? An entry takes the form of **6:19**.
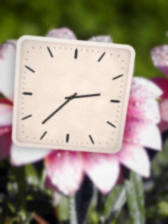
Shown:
**2:37**
